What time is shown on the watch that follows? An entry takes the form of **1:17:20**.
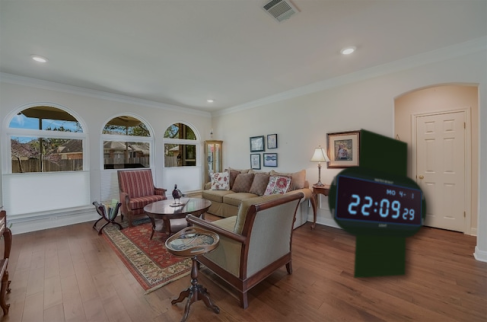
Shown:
**22:09:29**
